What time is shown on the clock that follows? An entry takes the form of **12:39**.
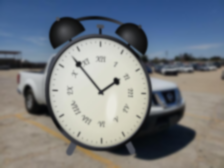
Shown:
**1:53**
